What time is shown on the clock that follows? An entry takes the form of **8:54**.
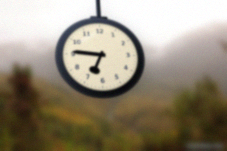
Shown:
**6:46**
